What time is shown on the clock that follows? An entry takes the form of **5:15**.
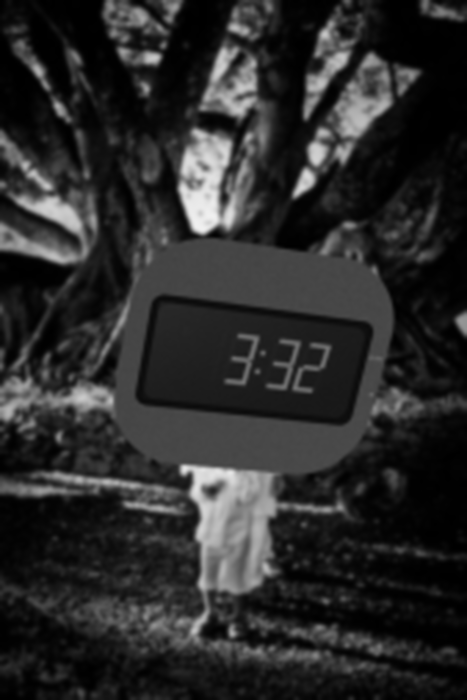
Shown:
**3:32**
